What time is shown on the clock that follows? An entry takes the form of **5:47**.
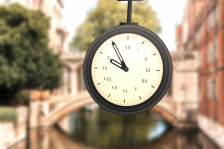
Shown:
**9:55**
